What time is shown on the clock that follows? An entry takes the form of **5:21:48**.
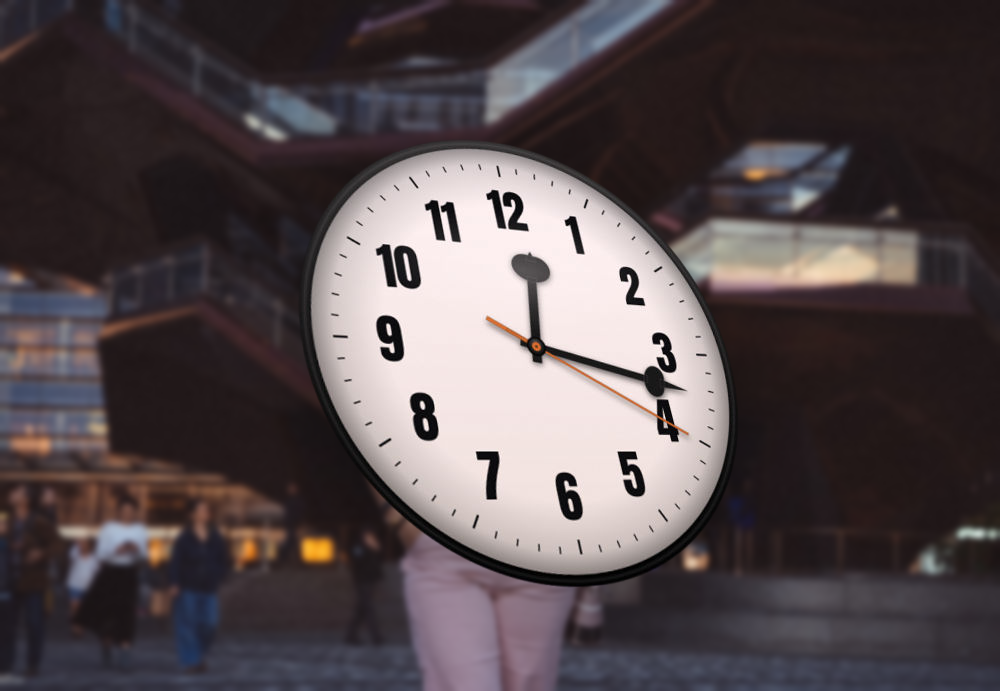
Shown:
**12:17:20**
